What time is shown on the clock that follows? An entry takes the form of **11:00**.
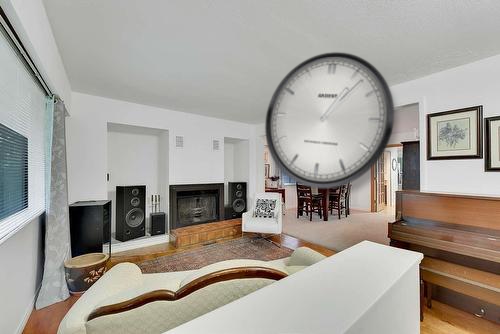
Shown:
**1:07**
